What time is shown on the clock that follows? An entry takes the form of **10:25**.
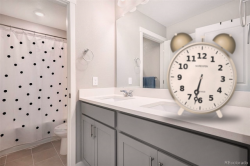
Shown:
**6:32**
